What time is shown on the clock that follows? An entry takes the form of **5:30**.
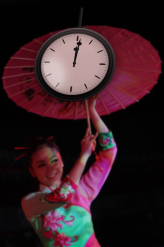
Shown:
**12:01**
